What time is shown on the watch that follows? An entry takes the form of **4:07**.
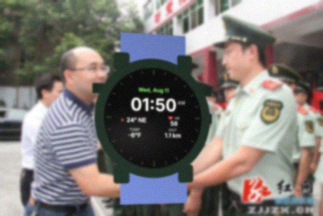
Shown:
**1:50**
